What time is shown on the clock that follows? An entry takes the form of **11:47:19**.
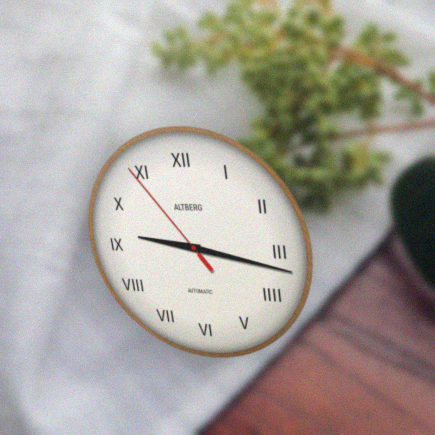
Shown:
**9:16:54**
